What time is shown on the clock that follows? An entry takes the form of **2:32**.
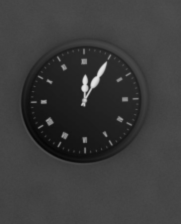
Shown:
**12:05**
